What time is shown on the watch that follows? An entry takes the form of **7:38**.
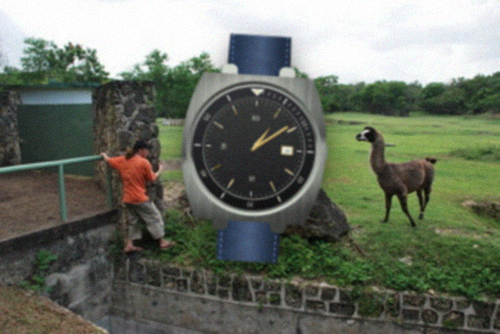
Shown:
**1:09**
